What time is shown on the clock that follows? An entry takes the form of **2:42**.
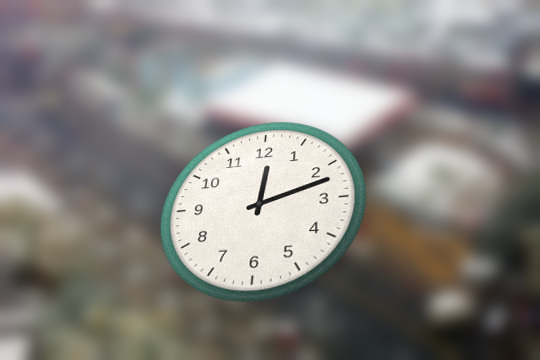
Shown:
**12:12**
